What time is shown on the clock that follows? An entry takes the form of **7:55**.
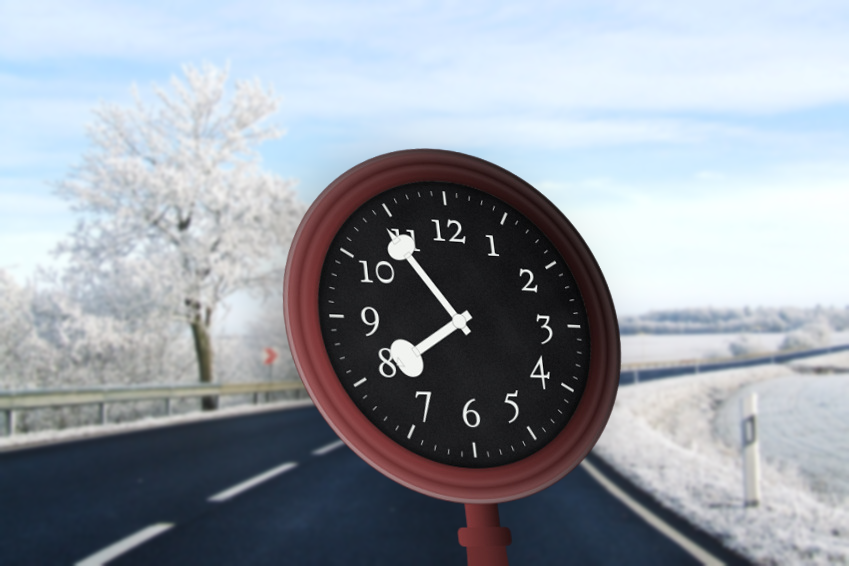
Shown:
**7:54**
